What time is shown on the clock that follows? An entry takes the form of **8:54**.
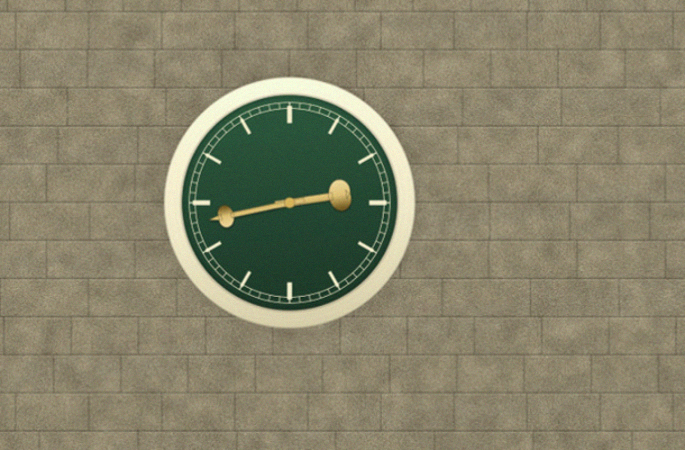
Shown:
**2:43**
